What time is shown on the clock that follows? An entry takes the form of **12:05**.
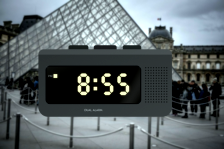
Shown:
**8:55**
